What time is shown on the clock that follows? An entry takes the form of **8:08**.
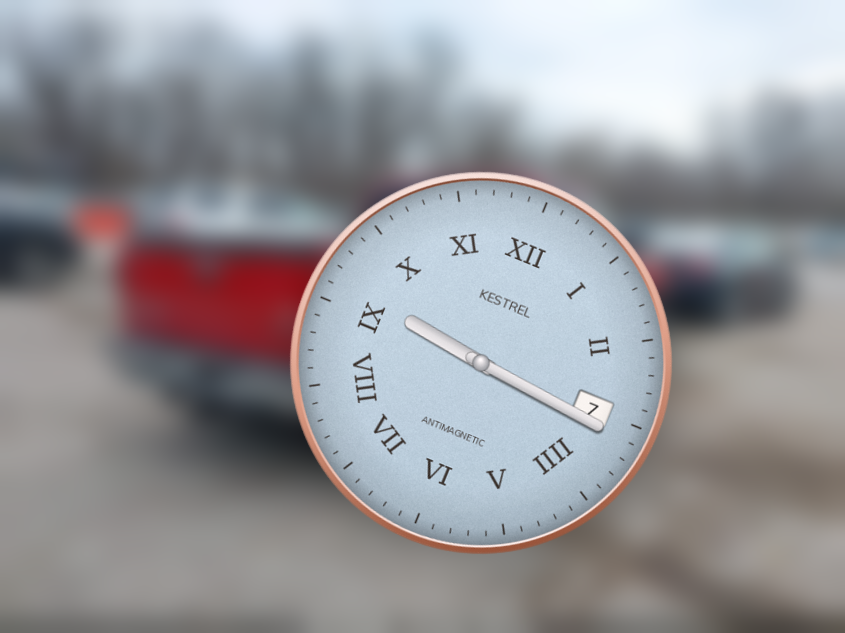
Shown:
**9:16**
